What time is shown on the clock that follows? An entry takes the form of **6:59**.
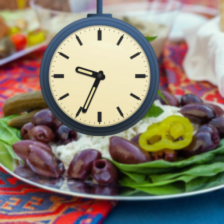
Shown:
**9:34**
